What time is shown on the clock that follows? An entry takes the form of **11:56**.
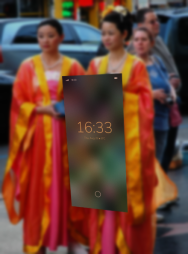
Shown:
**16:33**
